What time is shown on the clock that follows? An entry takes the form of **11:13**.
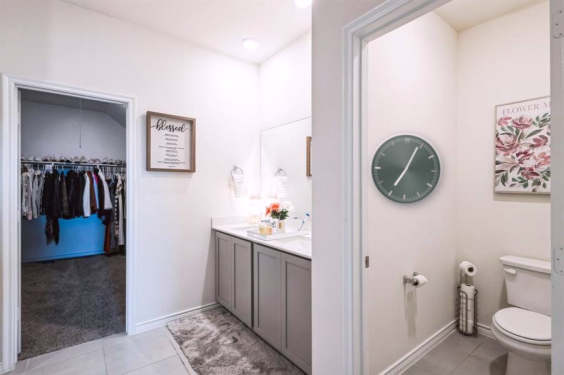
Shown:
**7:04**
